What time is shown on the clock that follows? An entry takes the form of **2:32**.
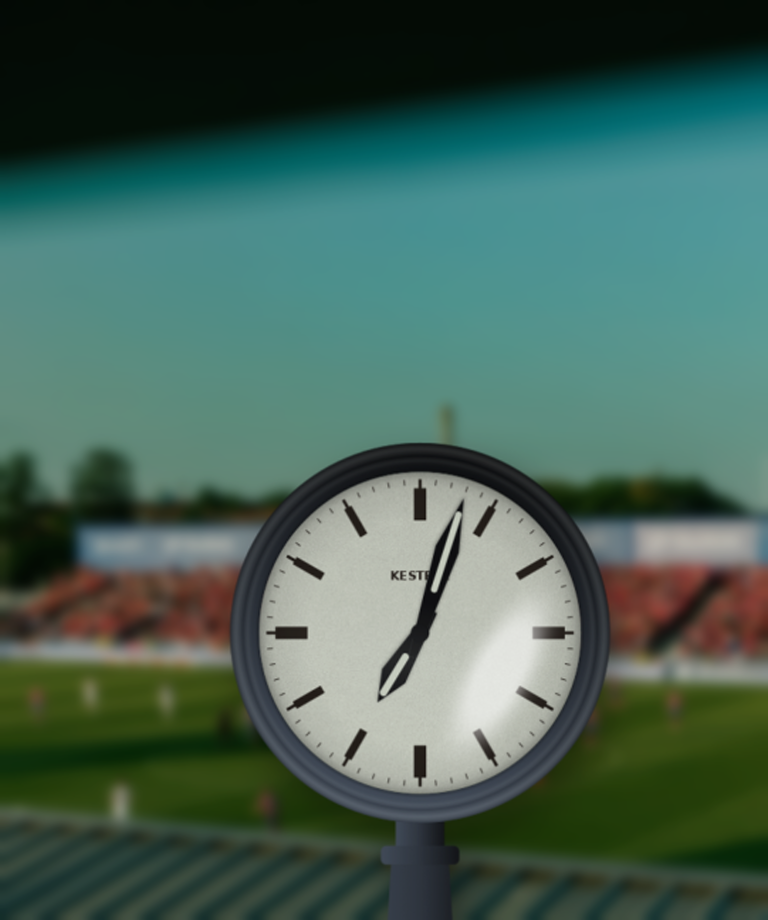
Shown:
**7:03**
